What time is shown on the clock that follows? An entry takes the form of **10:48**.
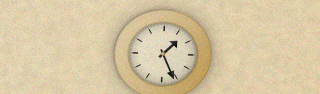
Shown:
**1:26**
